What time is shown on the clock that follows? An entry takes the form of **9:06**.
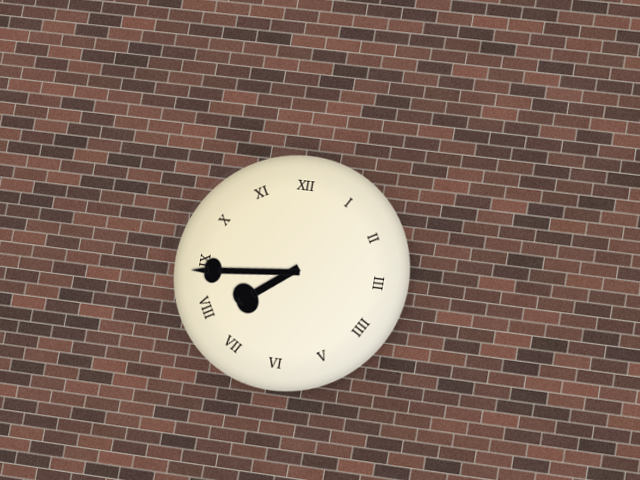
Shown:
**7:44**
